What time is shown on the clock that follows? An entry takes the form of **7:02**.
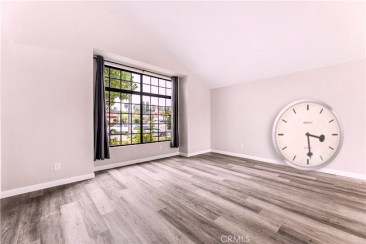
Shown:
**3:29**
